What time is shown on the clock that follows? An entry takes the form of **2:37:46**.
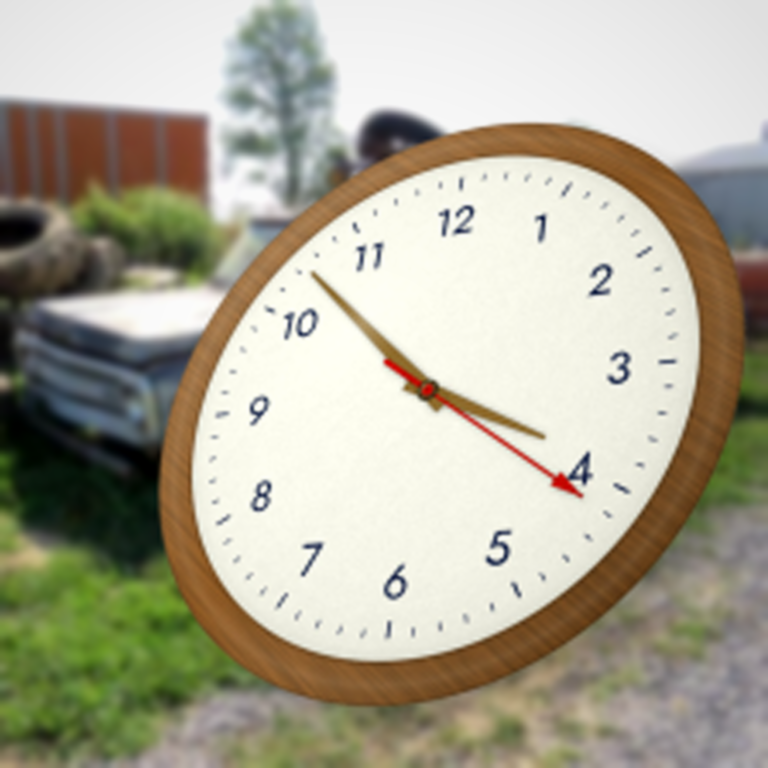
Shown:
**3:52:21**
